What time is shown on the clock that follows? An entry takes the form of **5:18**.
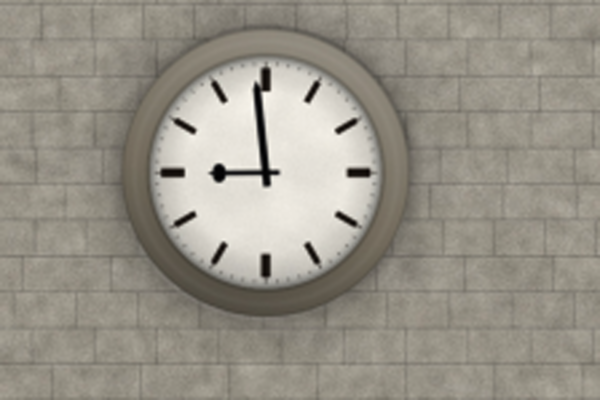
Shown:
**8:59**
